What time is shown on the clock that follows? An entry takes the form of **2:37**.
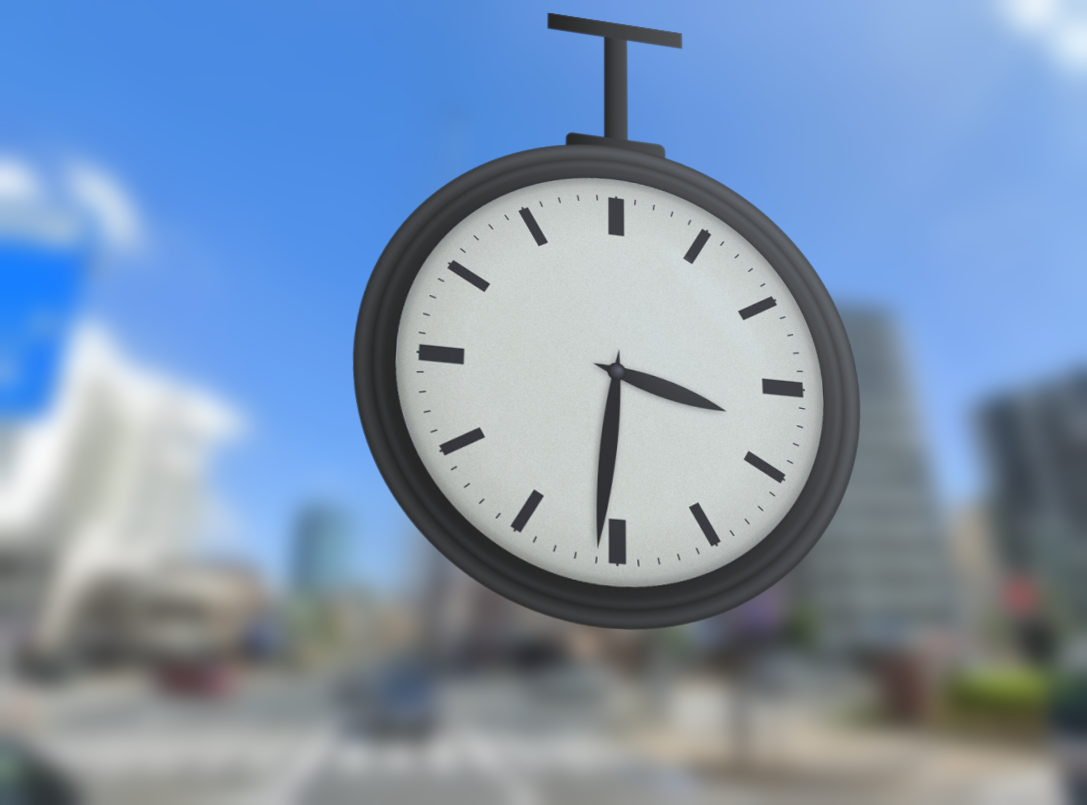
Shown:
**3:31**
